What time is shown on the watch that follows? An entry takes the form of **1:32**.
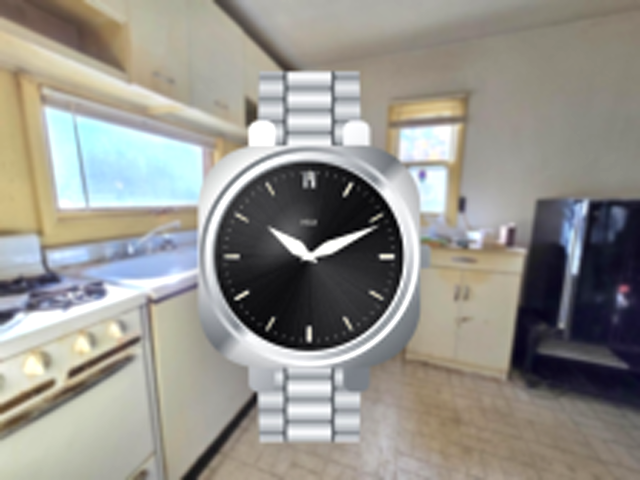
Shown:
**10:11**
